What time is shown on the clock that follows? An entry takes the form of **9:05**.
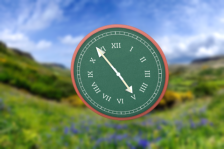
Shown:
**4:54**
